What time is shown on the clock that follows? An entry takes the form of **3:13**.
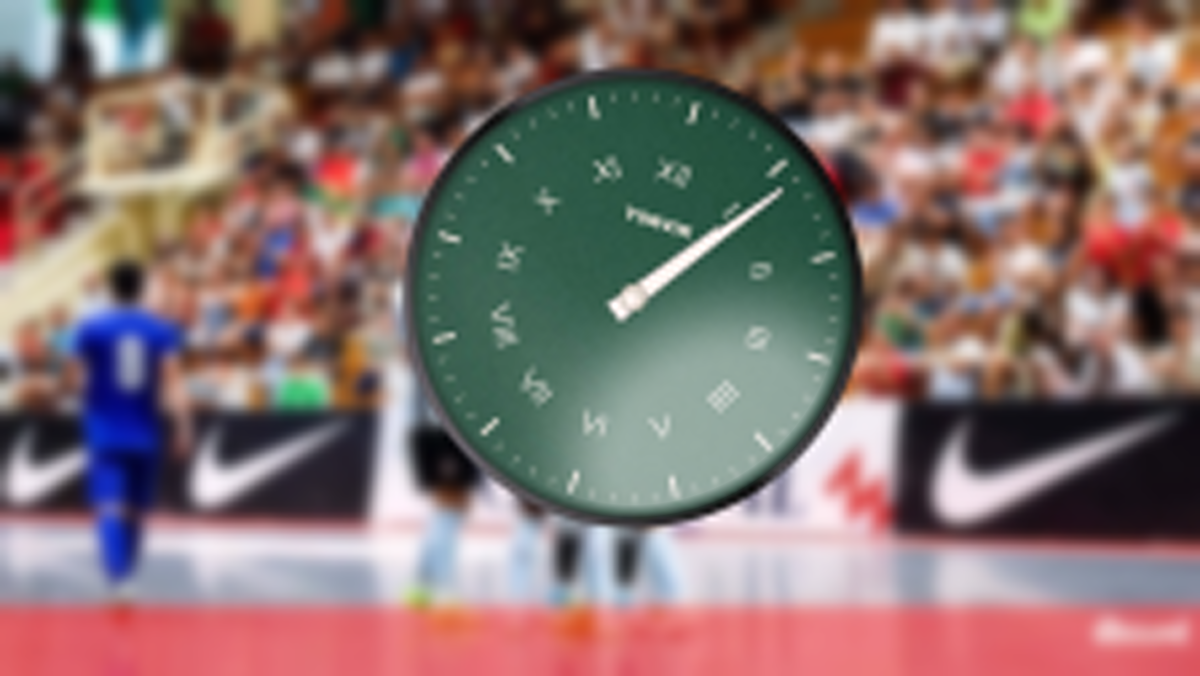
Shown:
**1:06**
